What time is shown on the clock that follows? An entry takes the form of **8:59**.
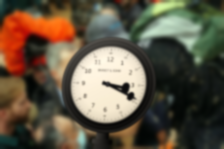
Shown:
**3:19**
